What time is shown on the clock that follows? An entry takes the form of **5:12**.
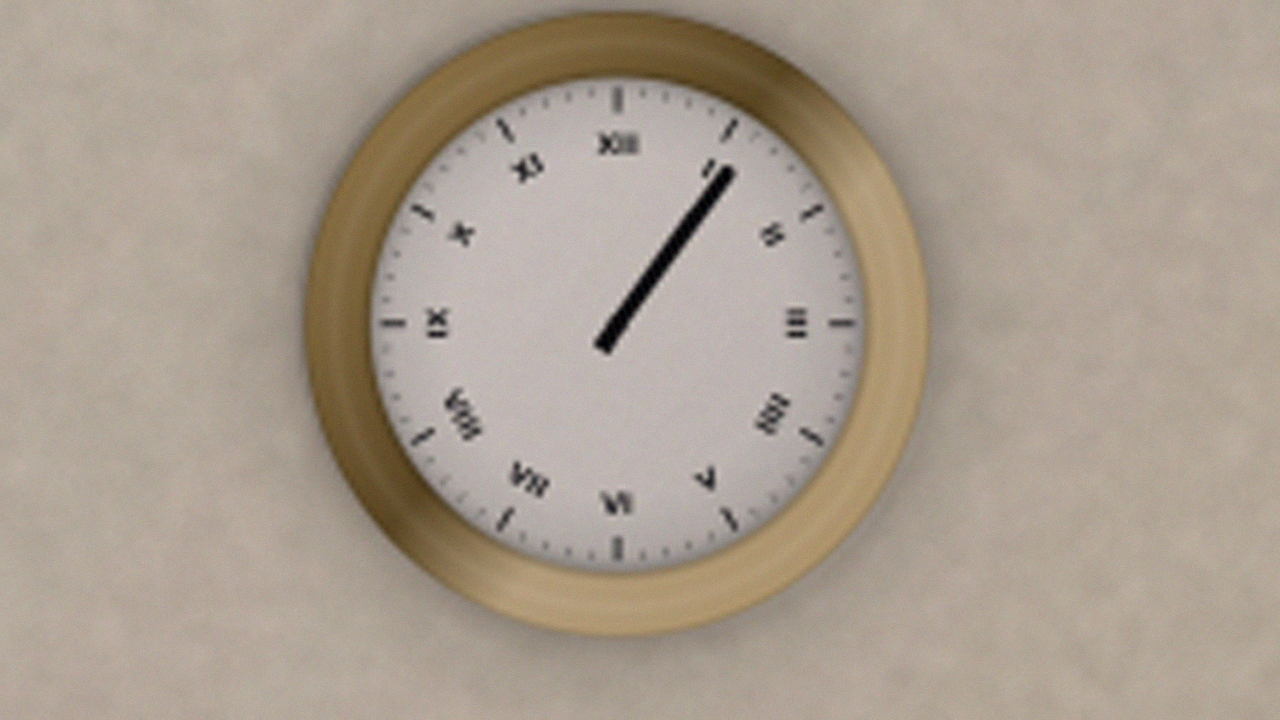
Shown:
**1:06**
